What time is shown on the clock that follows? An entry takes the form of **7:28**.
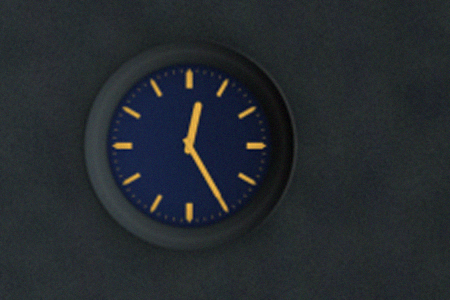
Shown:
**12:25**
